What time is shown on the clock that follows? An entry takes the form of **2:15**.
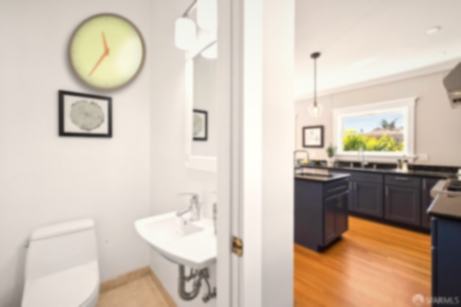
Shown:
**11:36**
